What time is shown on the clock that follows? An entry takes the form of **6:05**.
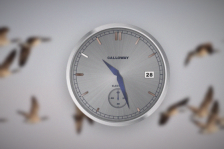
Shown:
**10:27**
